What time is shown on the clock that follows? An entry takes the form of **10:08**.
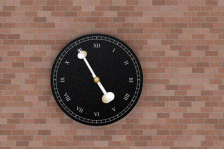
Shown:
**4:55**
